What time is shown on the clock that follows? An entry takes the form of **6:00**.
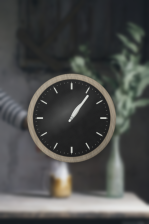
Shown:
**1:06**
